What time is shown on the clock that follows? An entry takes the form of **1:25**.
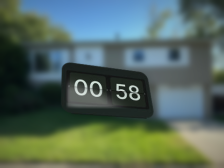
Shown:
**0:58**
